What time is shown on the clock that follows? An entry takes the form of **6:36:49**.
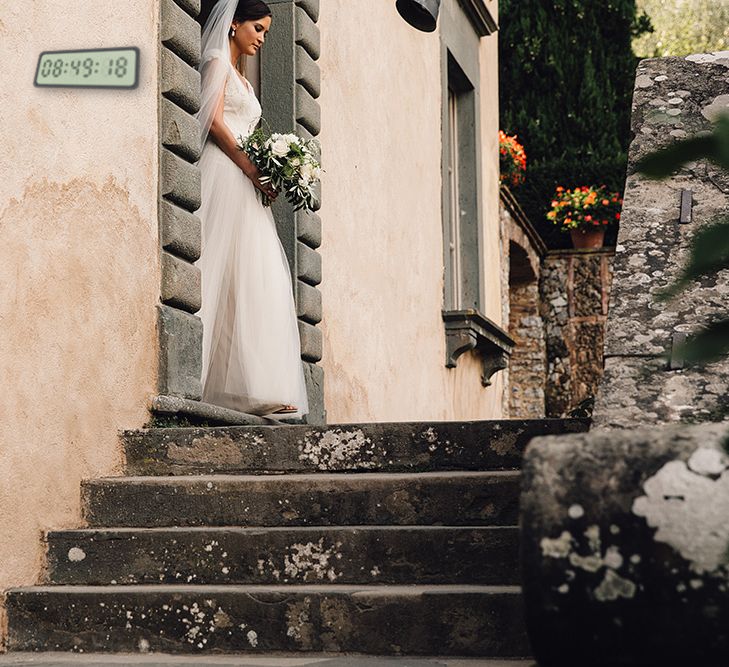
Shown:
**8:49:18**
